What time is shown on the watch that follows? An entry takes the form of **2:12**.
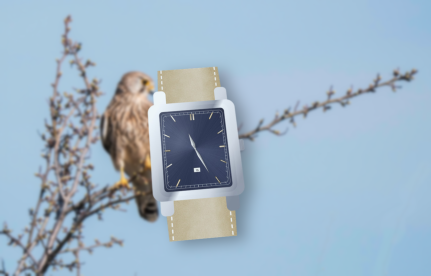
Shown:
**11:26**
